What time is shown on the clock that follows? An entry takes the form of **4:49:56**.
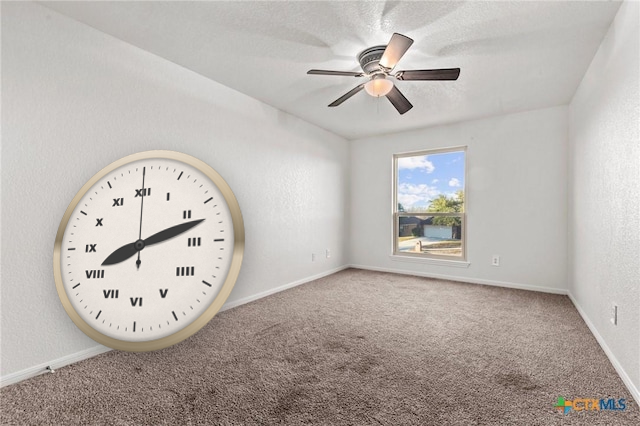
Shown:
**8:12:00**
